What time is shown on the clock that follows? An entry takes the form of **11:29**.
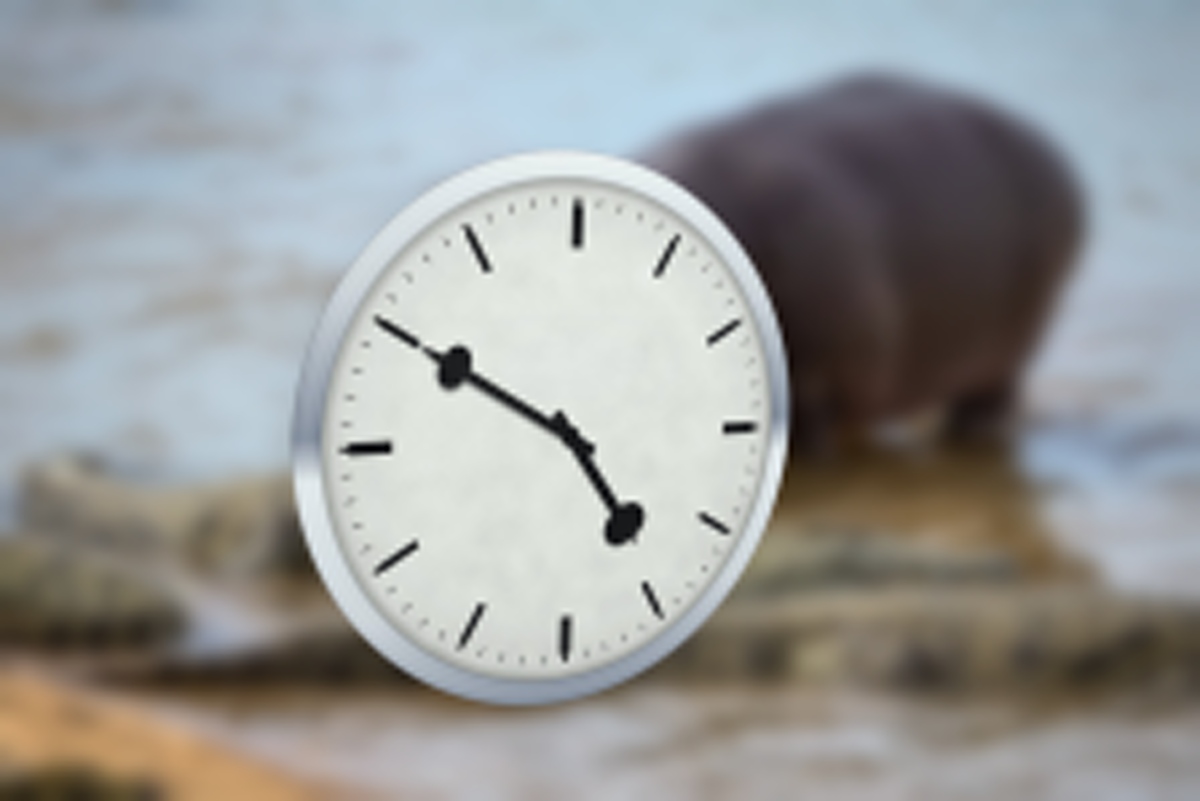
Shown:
**4:50**
